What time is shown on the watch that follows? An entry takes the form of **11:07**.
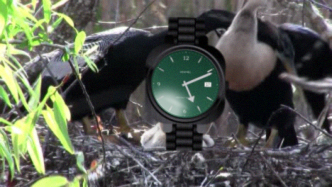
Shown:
**5:11**
